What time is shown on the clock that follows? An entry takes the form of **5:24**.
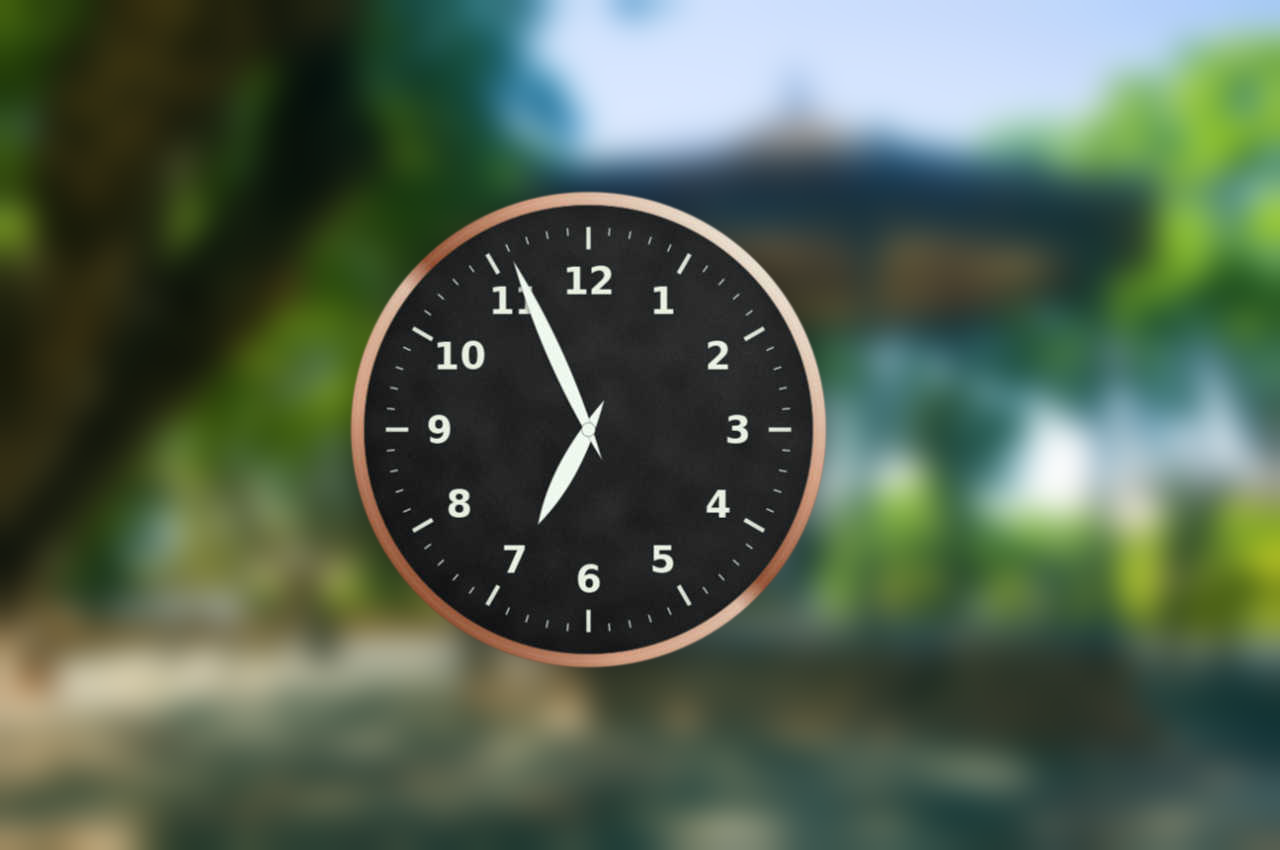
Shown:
**6:56**
